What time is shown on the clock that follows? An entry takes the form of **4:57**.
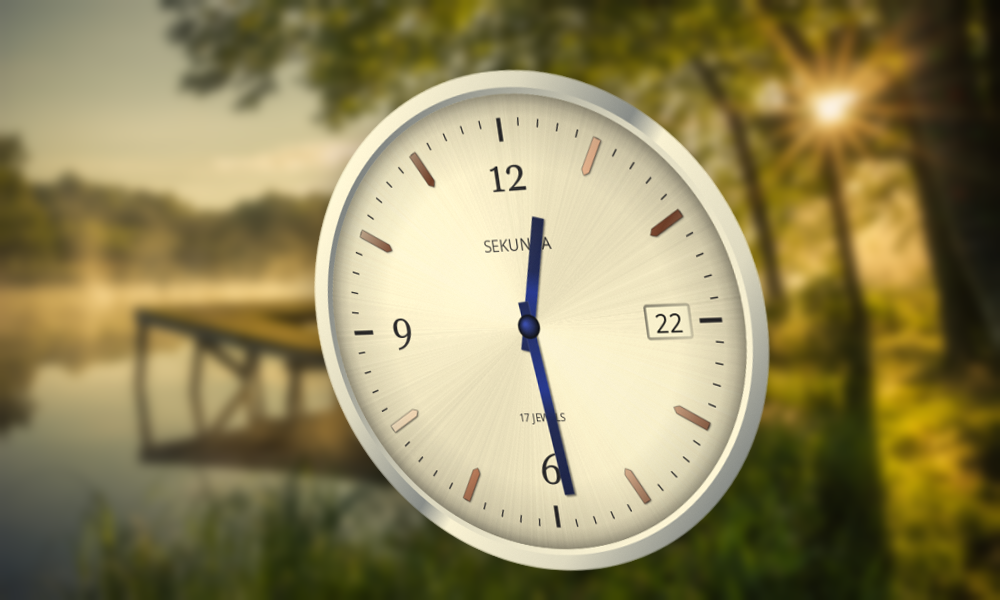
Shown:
**12:29**
